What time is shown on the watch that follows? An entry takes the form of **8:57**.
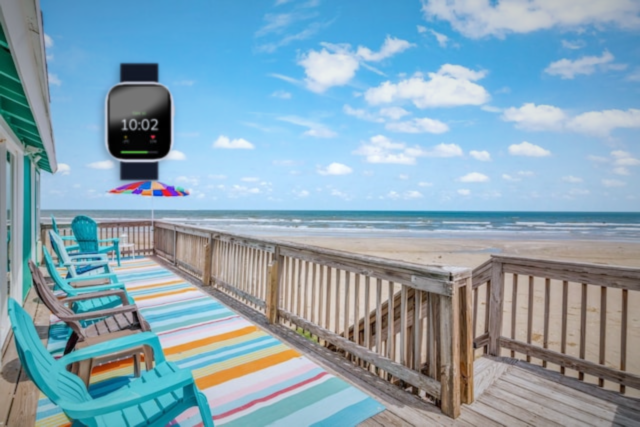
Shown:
**10:02**
